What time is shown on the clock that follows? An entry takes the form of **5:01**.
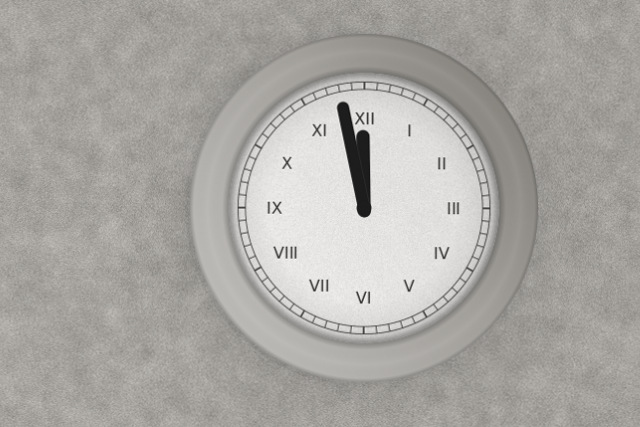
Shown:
**11:58**
